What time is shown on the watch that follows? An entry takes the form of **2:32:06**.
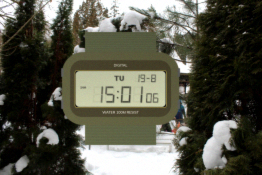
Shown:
**15:01:06**
